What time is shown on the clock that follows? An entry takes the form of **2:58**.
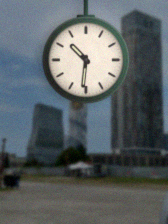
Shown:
**10:31**
